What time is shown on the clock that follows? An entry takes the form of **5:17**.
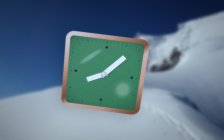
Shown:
**8:07**
